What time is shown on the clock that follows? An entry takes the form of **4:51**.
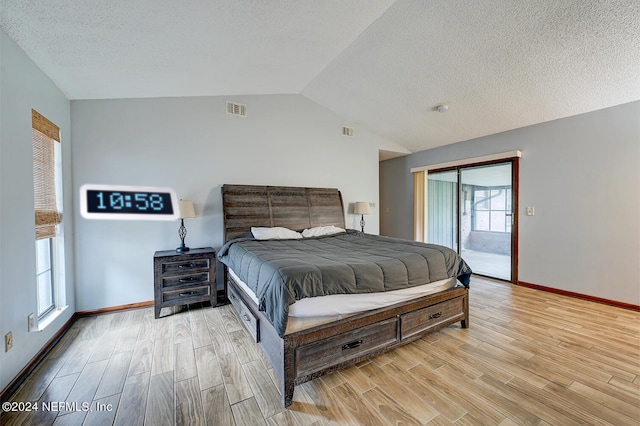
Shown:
**10:58**
